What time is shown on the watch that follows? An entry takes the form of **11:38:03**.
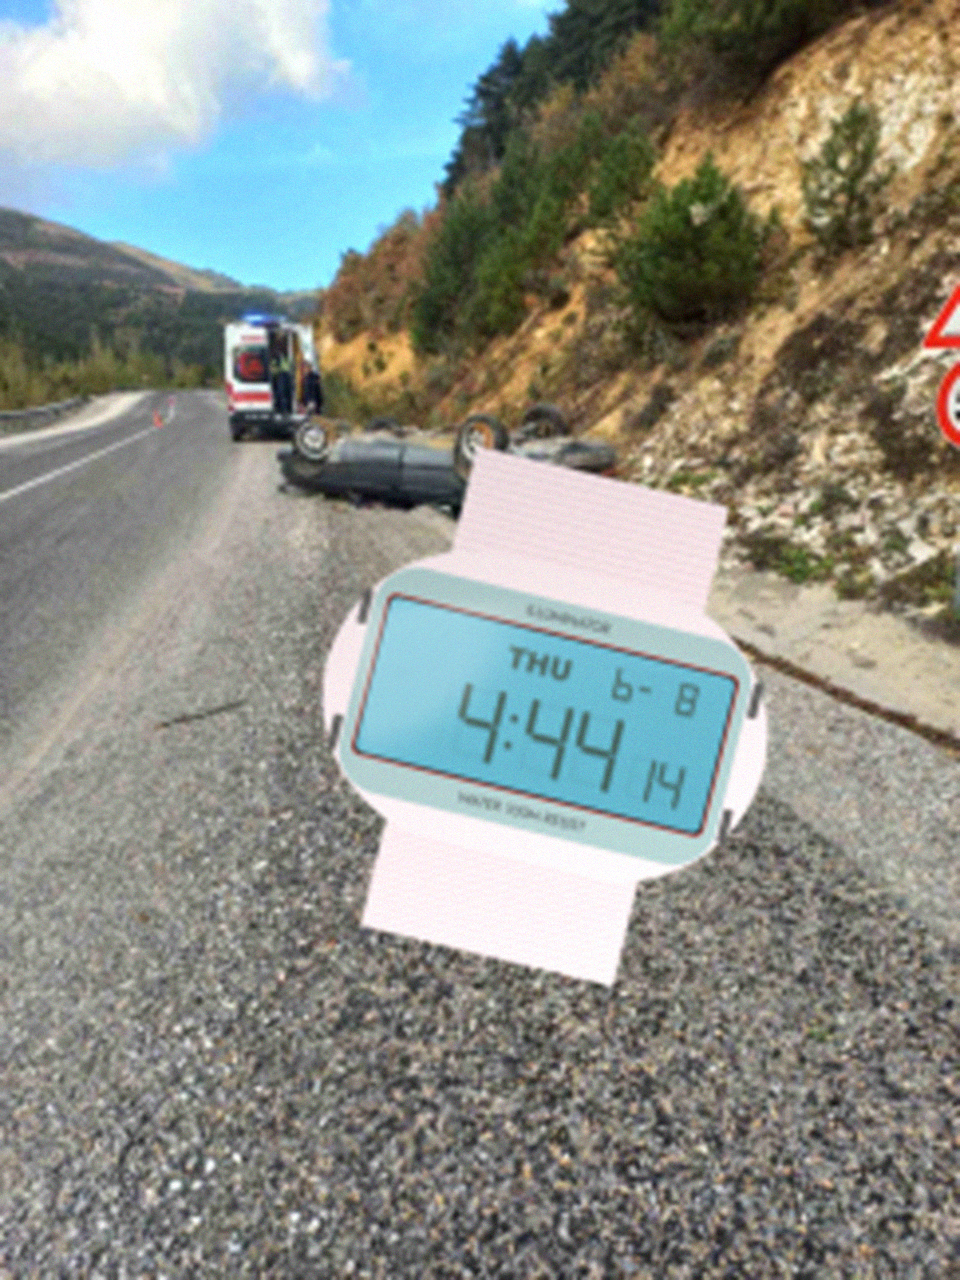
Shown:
**4:44:14**
